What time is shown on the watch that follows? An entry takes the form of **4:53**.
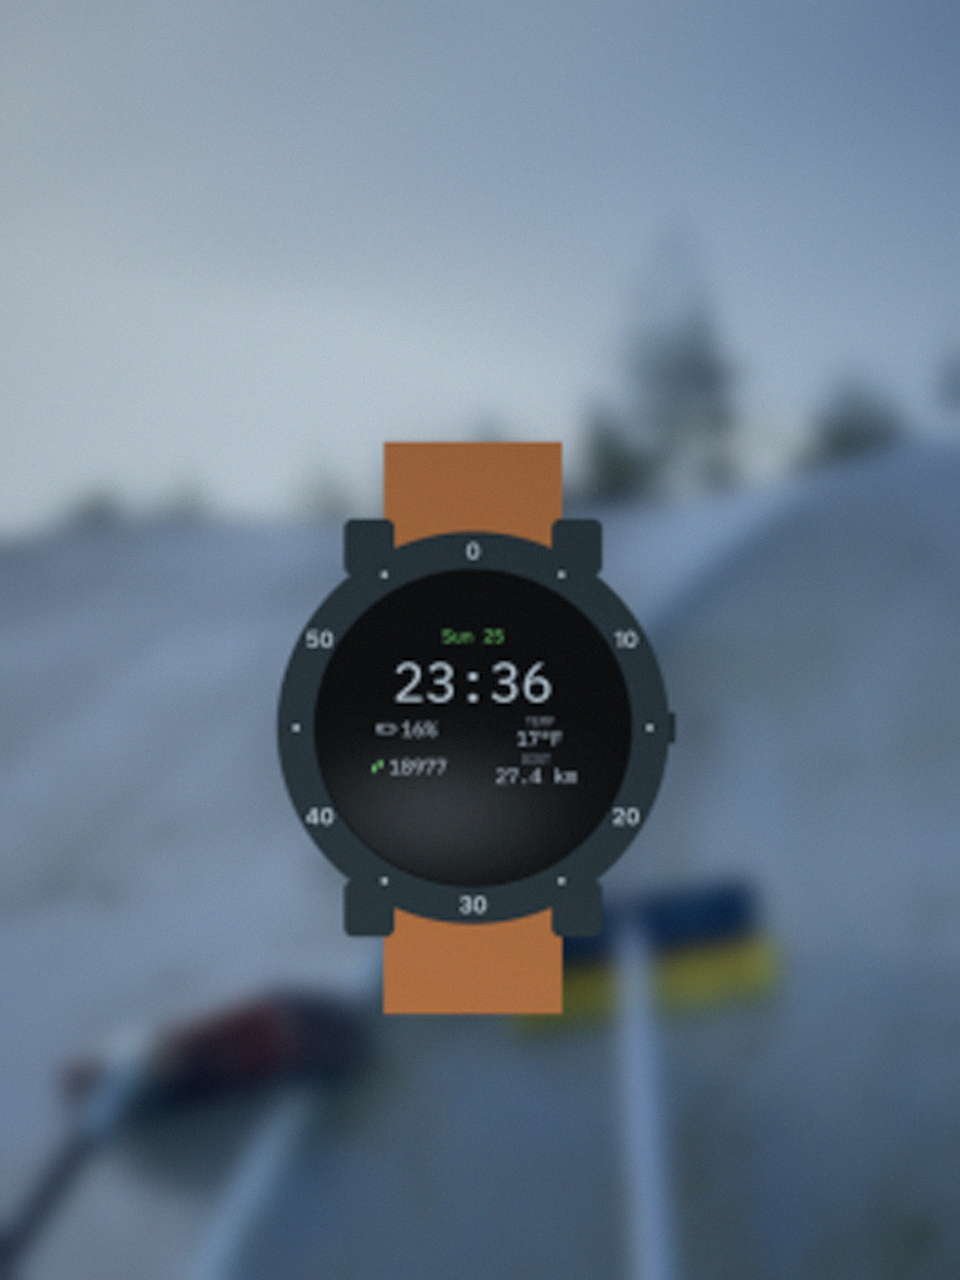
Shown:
**23:36**
